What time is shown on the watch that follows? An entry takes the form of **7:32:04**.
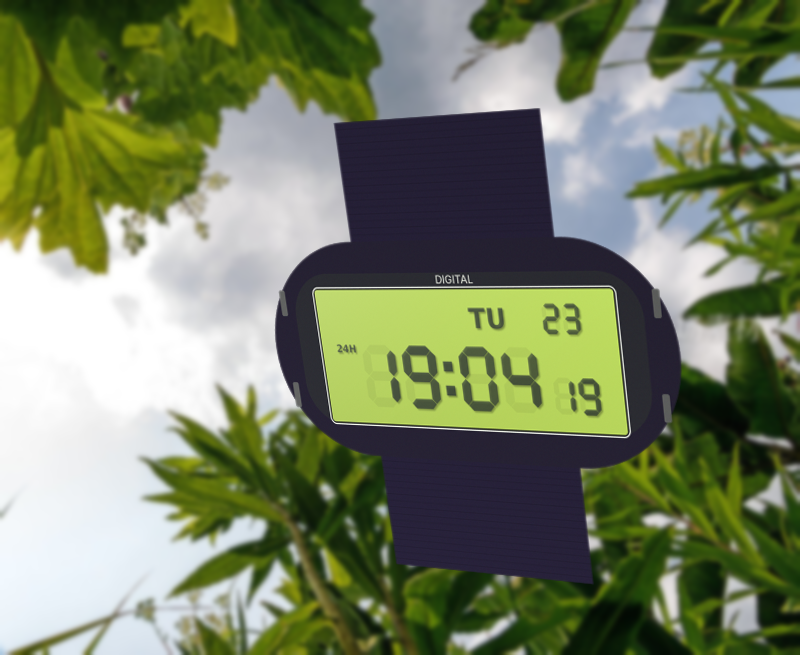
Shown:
**19:04:19**
